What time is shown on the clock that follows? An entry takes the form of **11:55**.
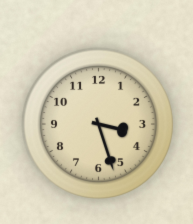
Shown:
**3:27**
